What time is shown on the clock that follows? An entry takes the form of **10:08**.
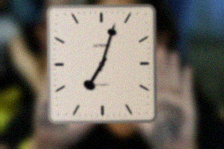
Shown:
**7:03**
